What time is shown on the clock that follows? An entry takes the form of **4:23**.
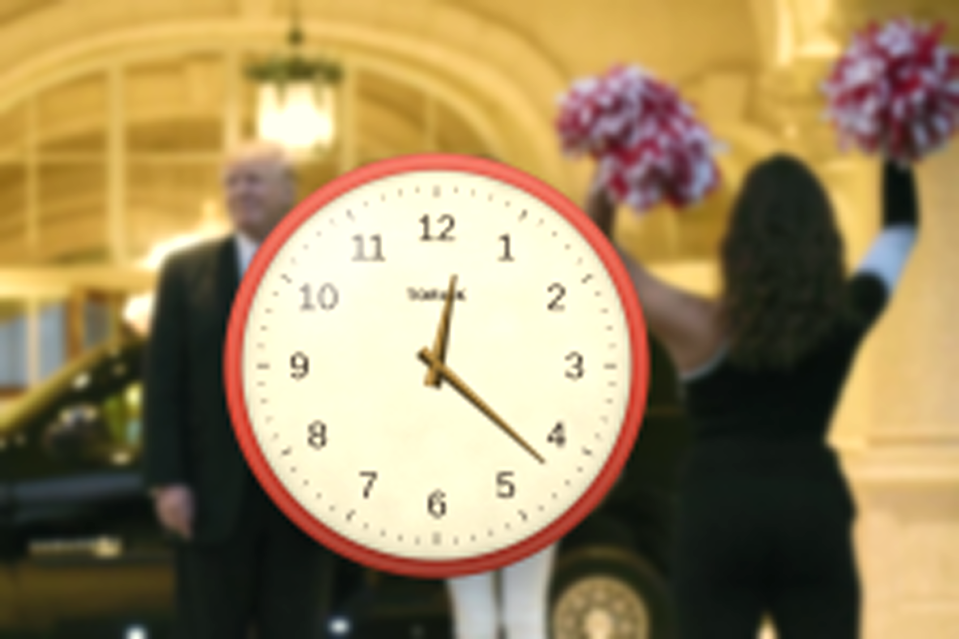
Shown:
**12:22**
